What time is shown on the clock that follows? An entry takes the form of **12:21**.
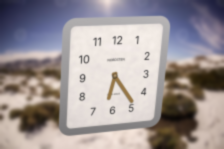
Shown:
**6:24**
